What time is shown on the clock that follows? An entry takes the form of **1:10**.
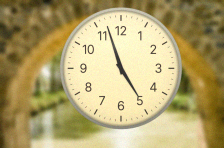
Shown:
**4:57**
